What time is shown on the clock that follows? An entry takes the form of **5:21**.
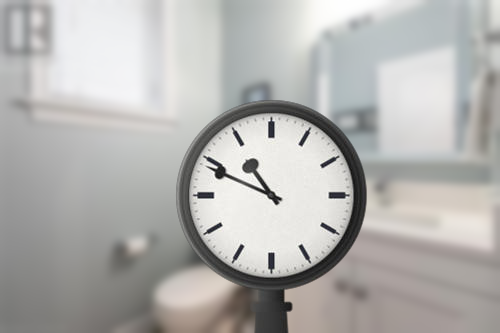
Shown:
**10:49**
